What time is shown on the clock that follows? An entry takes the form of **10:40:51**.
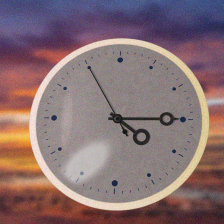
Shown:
**4:14:55**
